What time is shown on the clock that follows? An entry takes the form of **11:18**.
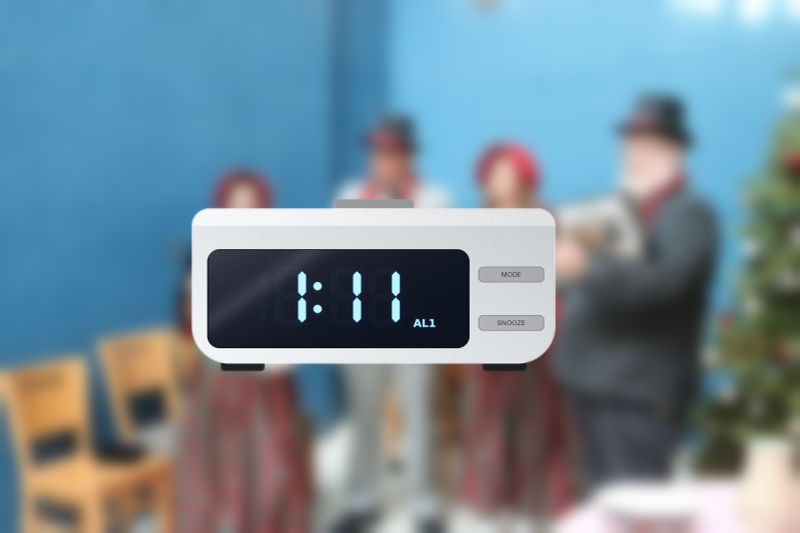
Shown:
**1:11**
